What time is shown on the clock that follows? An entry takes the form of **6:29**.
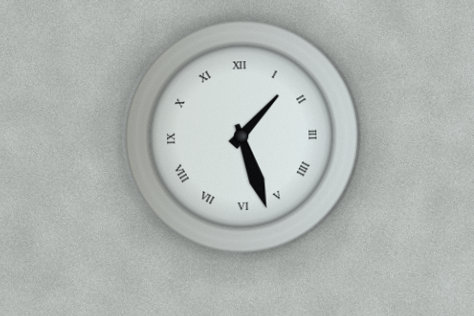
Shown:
**1:27**
